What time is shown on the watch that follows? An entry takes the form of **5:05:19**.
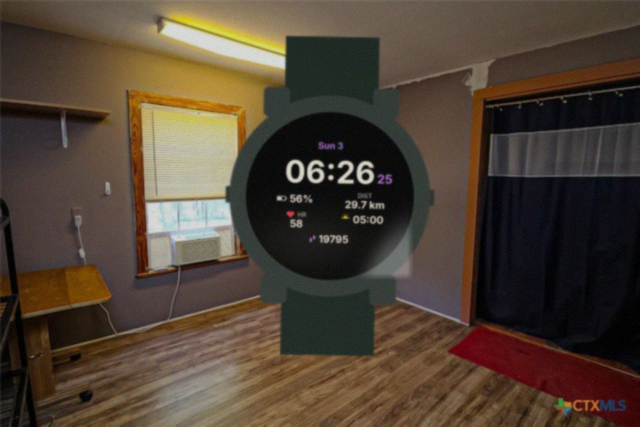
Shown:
**6:26:25**
